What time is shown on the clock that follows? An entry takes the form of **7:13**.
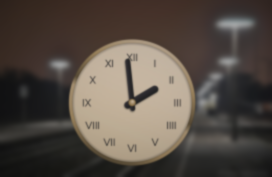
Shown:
**1:59**
